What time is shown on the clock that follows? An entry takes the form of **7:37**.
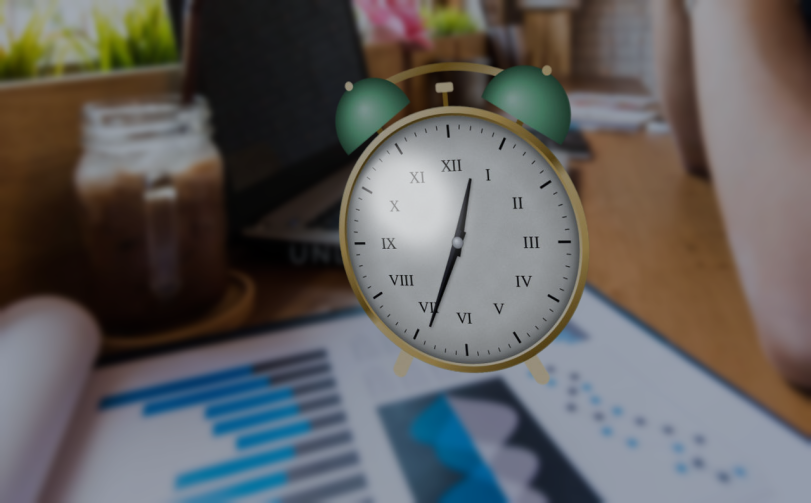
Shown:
**12:34**
